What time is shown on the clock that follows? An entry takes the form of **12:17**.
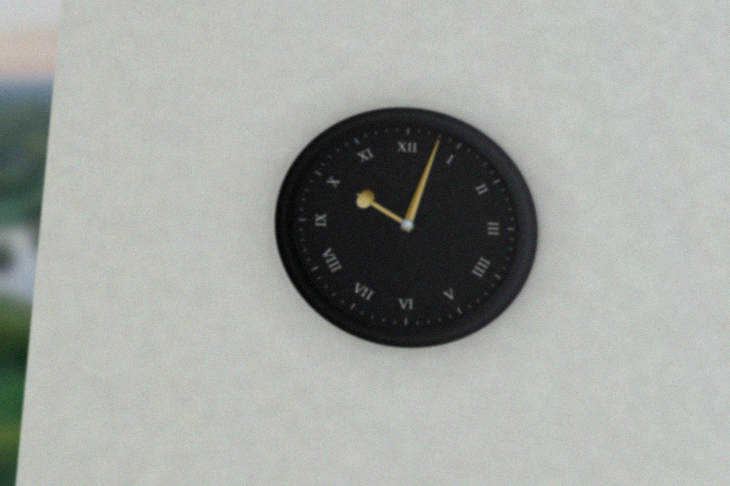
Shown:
**10:03**
